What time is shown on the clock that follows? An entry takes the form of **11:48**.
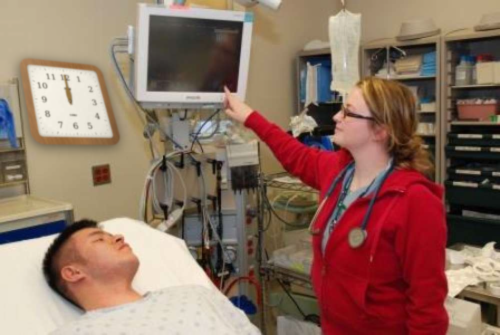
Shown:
**12:00**
